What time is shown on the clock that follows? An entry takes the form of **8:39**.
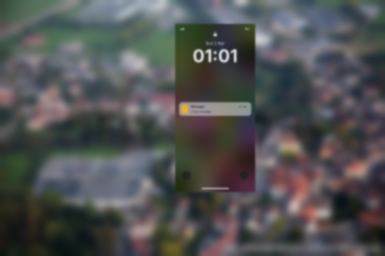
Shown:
**1:01**
